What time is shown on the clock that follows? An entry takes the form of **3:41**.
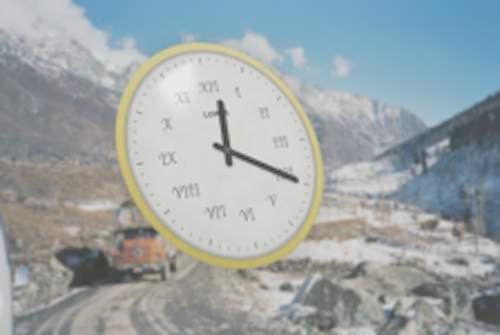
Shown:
**12:20**
